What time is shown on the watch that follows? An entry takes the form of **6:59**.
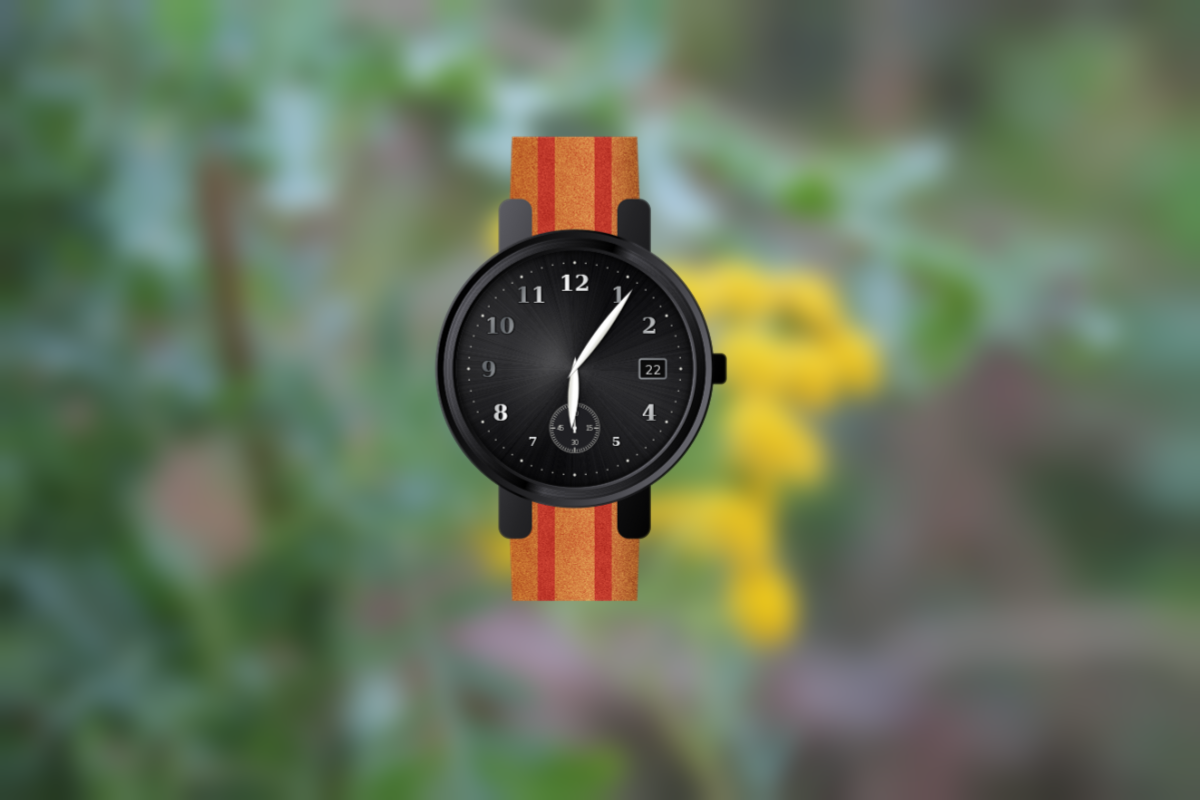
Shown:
**6:06**
